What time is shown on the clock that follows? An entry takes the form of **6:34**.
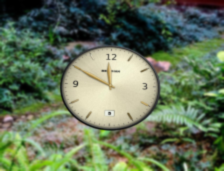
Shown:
**11:50**
